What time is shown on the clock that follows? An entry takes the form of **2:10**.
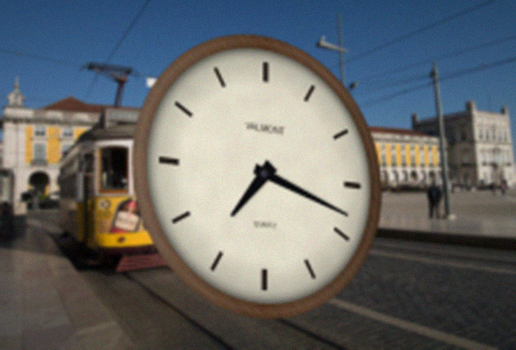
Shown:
**7:18**
